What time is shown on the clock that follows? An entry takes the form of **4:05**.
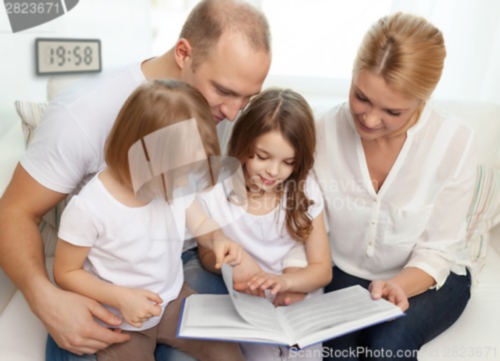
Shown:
**19:58**
